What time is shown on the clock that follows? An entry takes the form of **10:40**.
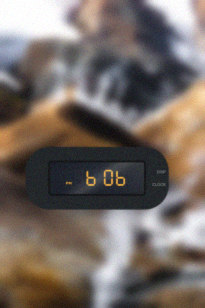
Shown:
**6:06**
